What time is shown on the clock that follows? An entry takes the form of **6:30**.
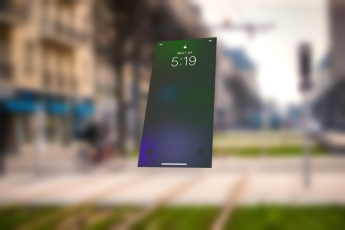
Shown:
**5:19**
